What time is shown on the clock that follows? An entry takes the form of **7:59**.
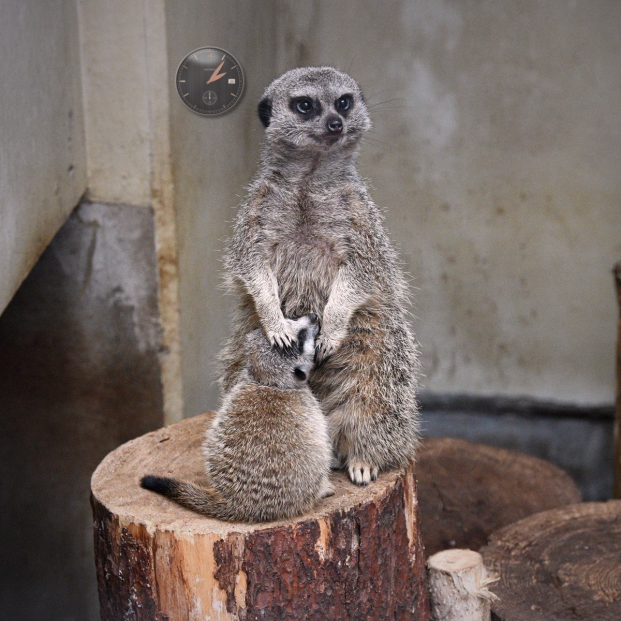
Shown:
**2:06**
